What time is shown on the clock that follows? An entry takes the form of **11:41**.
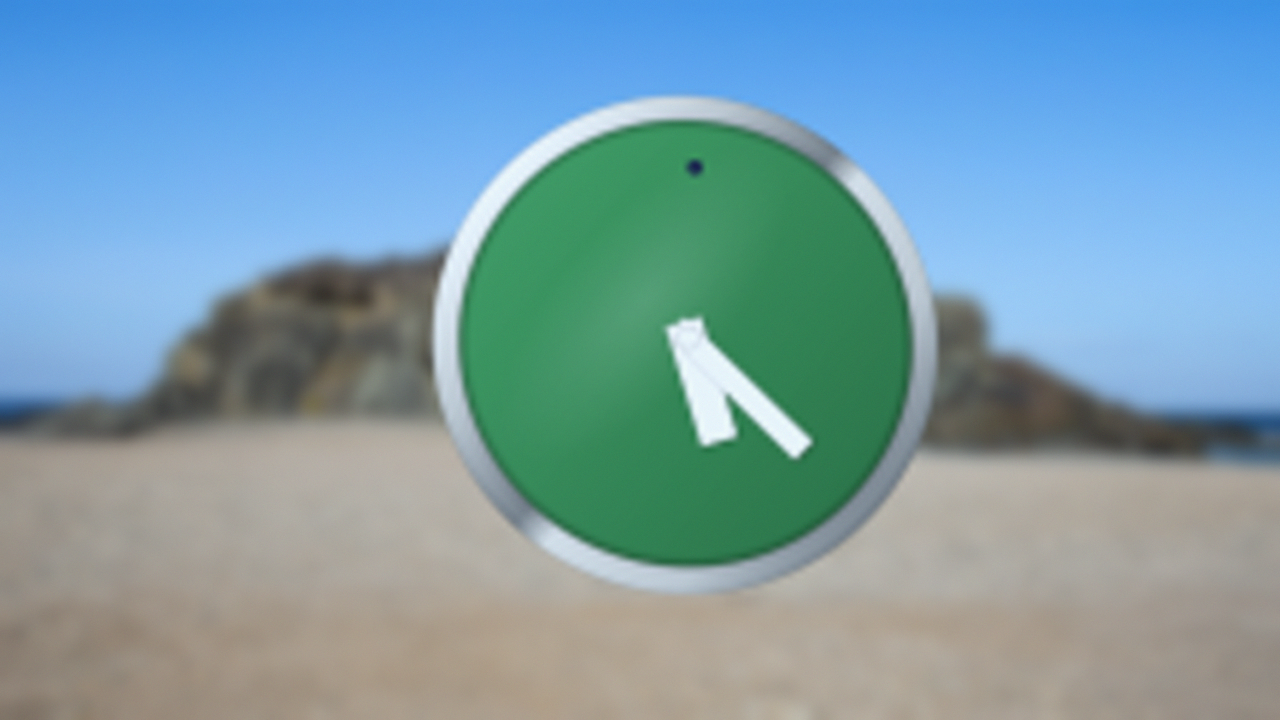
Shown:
**5:22**
